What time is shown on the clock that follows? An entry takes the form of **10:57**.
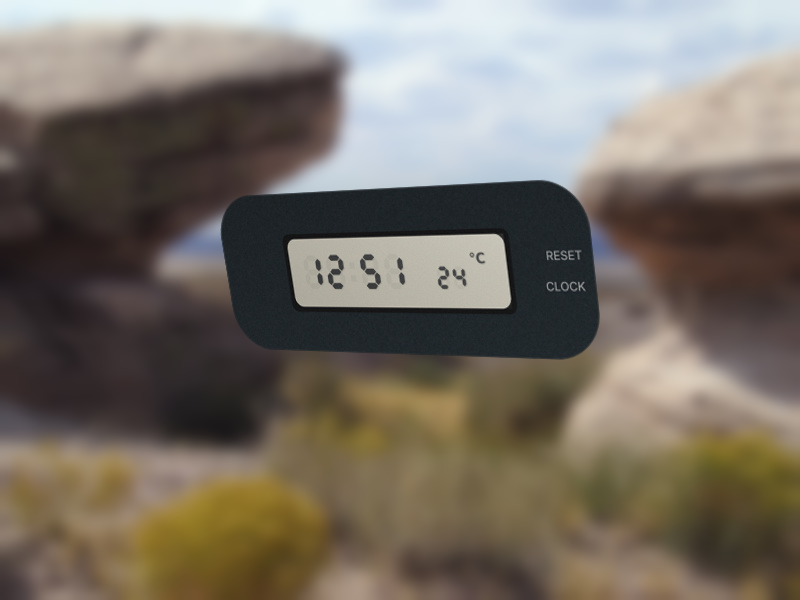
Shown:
**12:51**
